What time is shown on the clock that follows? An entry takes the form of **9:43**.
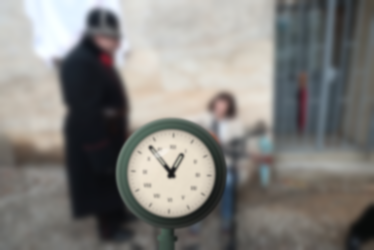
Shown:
**12:53**
